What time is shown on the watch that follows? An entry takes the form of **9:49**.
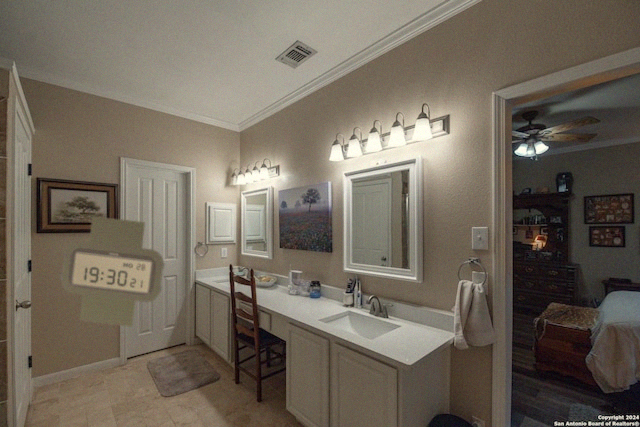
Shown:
**19:30**
